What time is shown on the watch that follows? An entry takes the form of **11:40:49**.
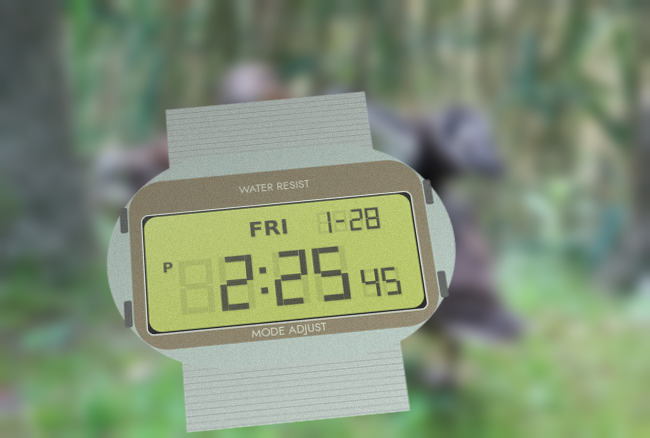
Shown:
**2:25:45**
